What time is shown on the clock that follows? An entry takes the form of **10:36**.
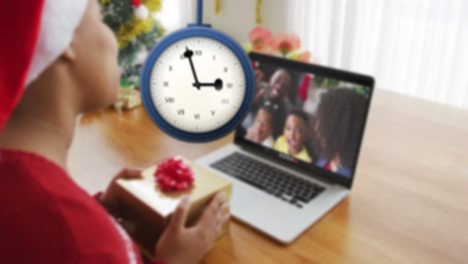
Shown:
**2:57**
